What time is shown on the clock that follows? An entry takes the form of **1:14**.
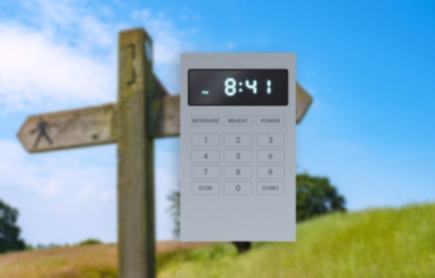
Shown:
**8:41**
